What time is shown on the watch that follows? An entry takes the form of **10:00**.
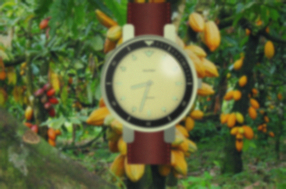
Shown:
**8:33**
